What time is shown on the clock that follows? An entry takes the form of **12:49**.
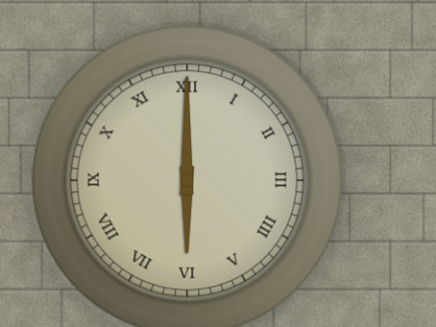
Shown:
**6:00**
